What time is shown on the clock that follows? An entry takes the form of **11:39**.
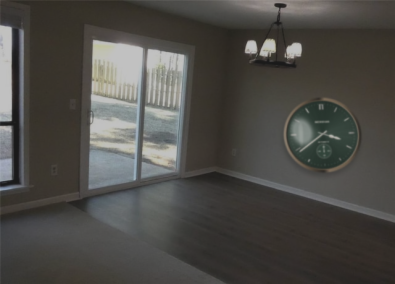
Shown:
**3:39**
